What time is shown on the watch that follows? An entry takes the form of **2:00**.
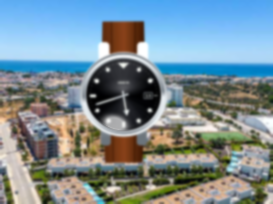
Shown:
**5:42**
